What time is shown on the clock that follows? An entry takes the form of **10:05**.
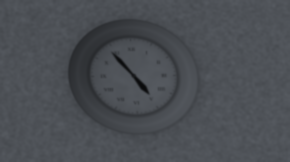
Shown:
**4:54**
